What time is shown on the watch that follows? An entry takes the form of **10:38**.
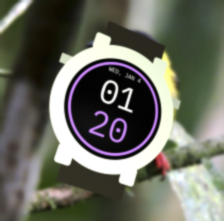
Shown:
**1:20**
